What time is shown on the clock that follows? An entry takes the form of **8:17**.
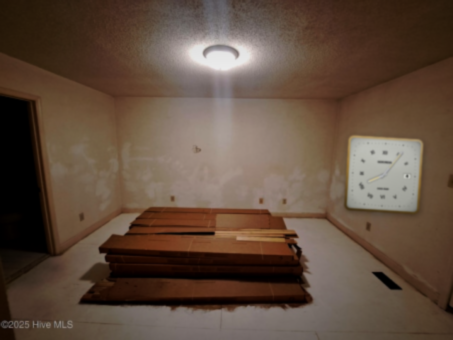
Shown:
**8:06**
